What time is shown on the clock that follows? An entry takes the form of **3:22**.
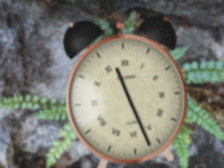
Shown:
**11:27**
